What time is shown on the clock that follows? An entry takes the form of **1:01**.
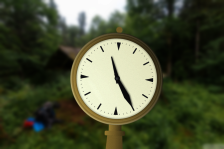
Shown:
**11:25**
